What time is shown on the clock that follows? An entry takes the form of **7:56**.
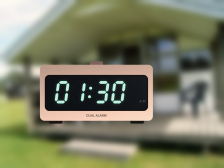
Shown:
**1:30**
